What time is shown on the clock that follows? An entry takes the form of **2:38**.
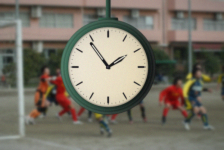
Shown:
**1:54**
